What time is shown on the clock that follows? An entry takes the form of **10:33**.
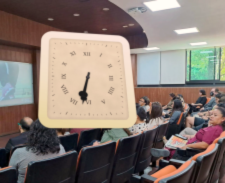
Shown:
**6:32**
